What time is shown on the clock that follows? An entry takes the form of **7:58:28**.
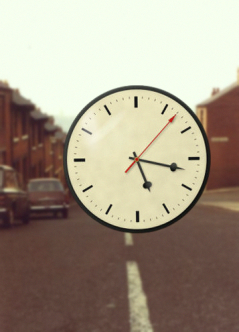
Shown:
**5:17:07**
